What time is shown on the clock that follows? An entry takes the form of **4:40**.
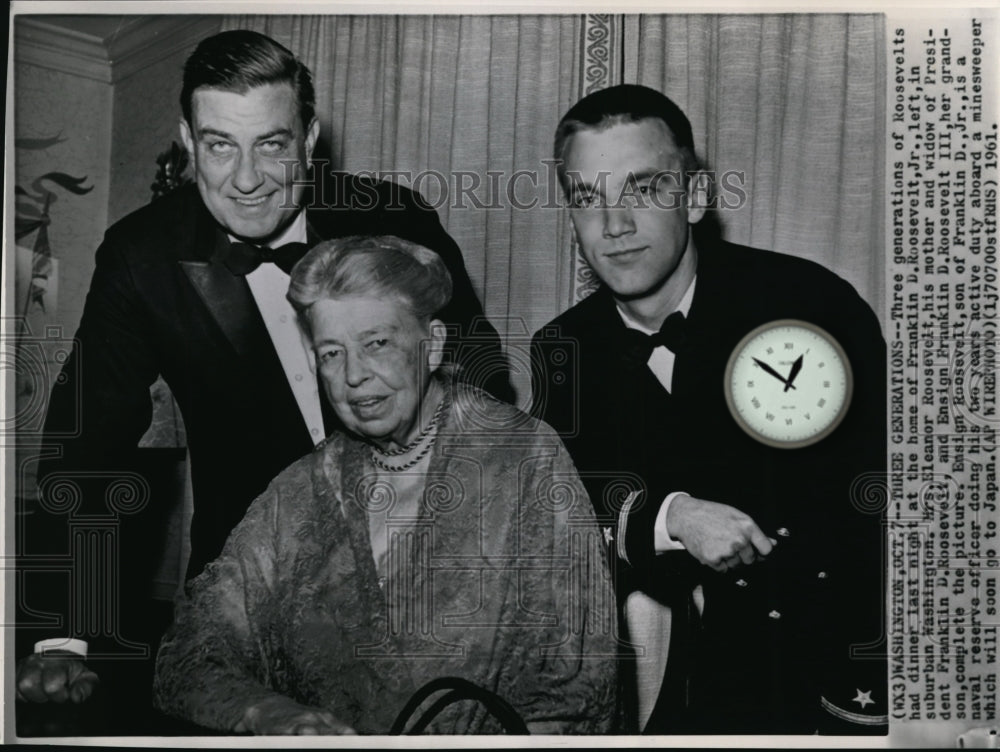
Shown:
**12:51**
